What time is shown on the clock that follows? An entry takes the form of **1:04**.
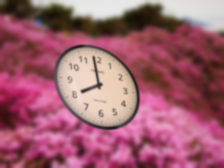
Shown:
**7:59**
